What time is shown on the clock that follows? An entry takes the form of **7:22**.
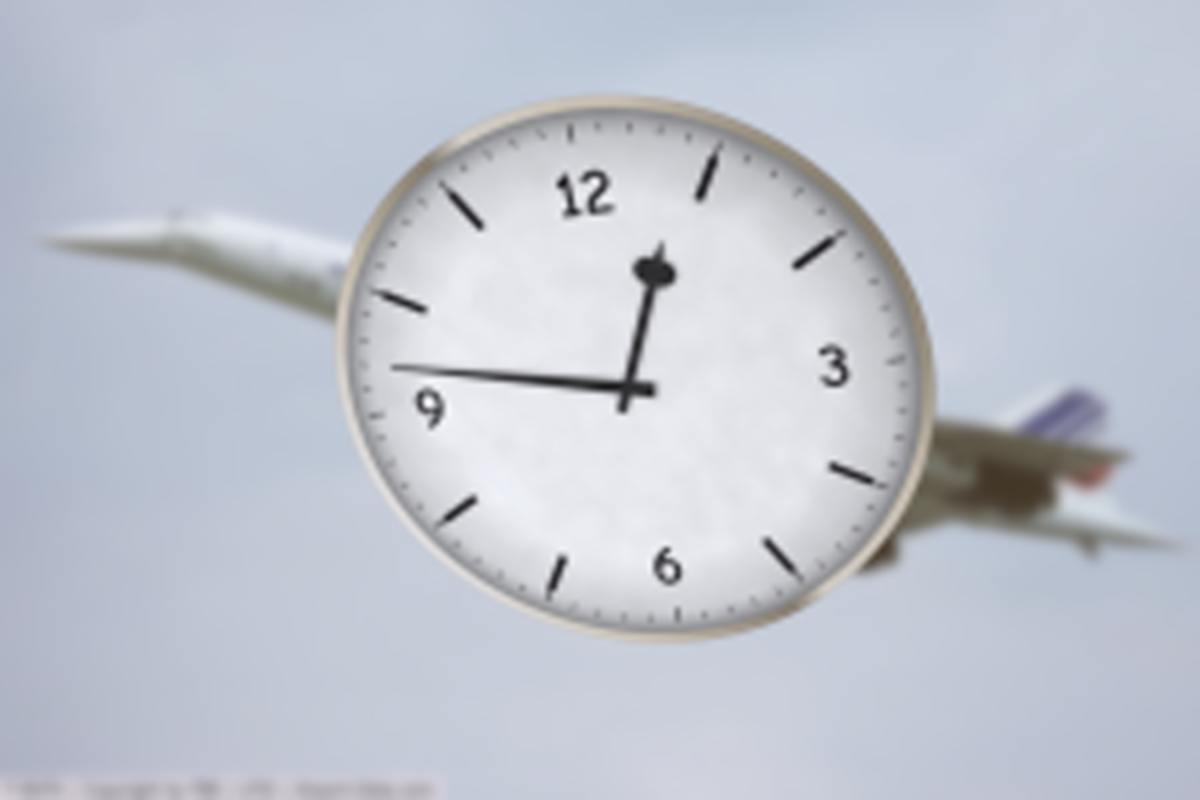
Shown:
**12:47**
